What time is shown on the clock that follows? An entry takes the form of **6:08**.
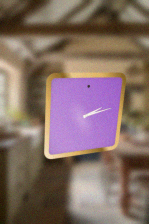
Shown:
**2:13**
